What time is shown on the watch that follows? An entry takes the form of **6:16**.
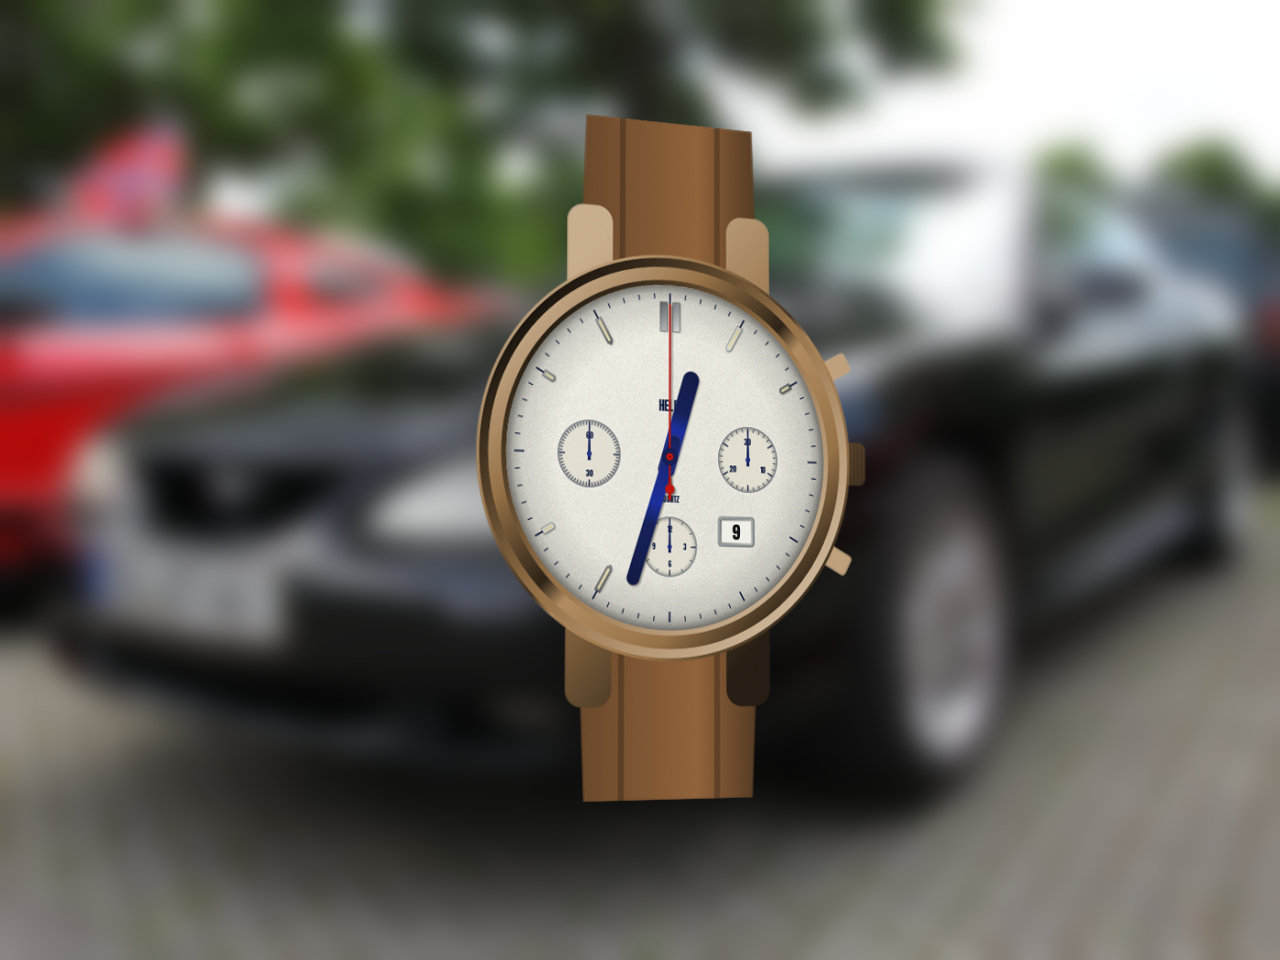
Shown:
**12:33**
